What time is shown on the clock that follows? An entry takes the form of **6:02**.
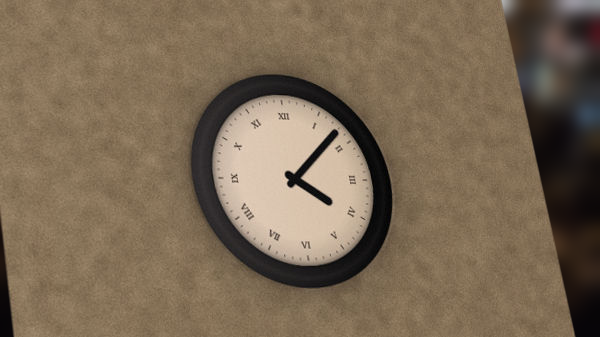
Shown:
**4:08**
